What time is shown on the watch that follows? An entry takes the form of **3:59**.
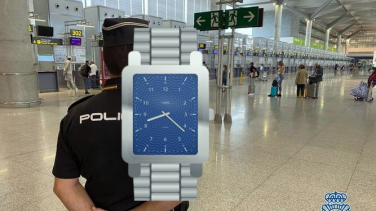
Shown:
**8:22**
